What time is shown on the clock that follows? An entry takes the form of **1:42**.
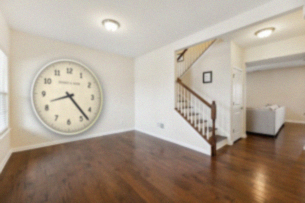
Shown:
**8:23**
